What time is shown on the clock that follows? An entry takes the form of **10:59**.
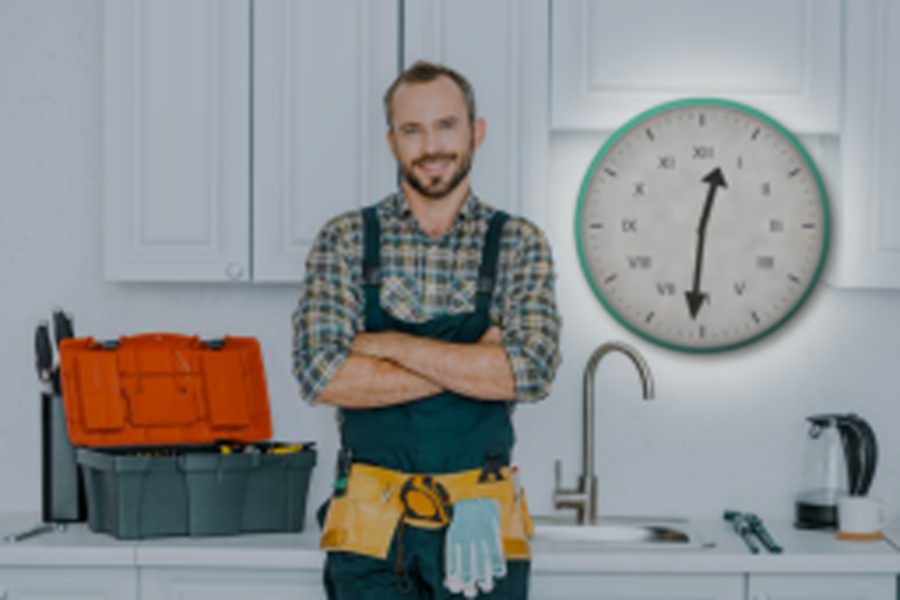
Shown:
**12:31**
